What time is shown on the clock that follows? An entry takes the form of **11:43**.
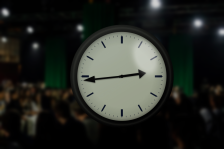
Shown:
**2:44**
